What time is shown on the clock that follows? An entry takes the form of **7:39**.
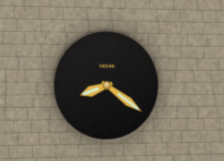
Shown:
**8:21**
